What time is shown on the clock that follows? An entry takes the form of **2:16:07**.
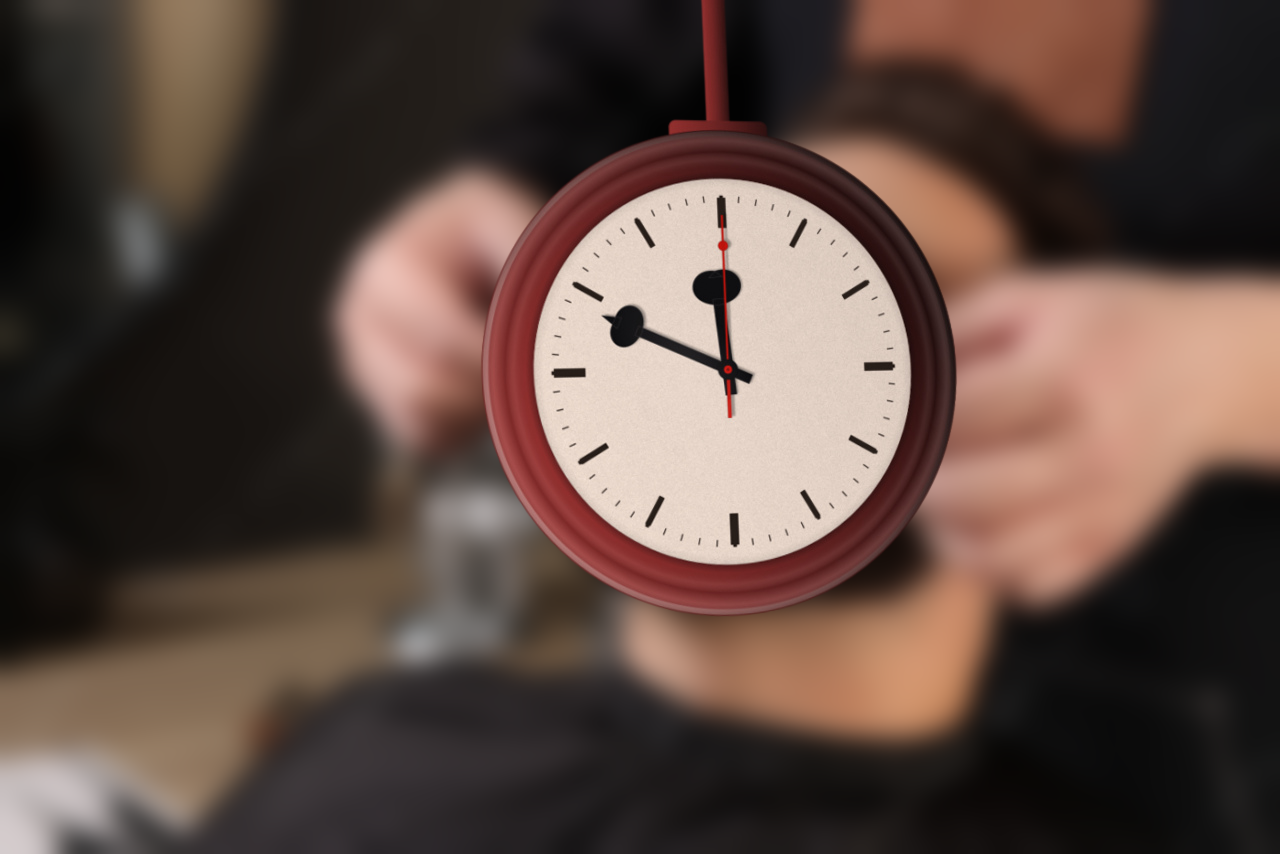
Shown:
**11:49:00**
